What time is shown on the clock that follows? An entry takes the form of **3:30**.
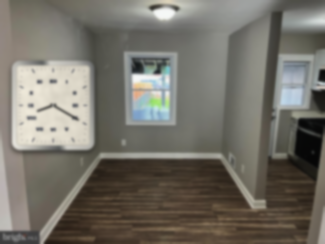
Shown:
**8:20**
